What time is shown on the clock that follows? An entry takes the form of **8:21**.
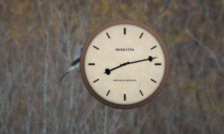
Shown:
**8:13**
